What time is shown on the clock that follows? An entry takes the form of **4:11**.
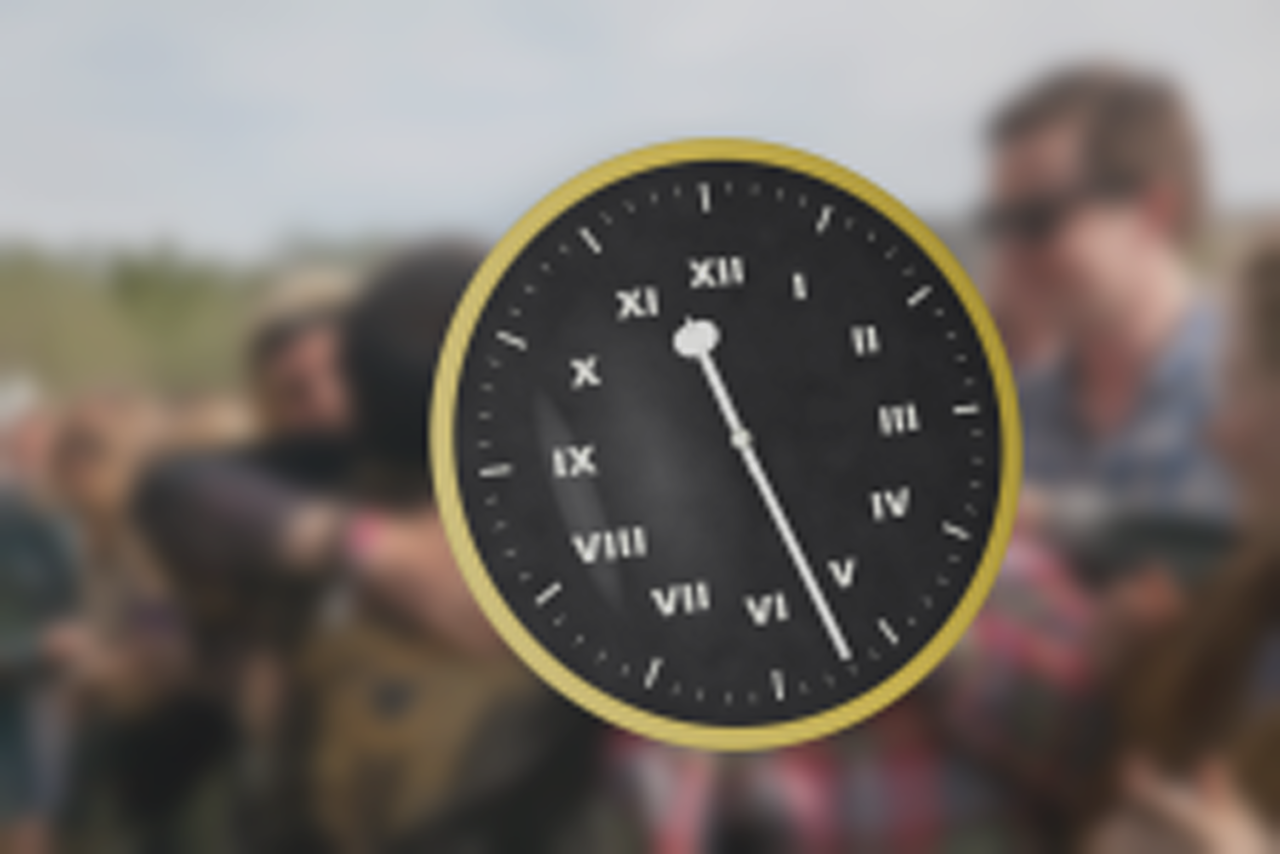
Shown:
**11:27**
